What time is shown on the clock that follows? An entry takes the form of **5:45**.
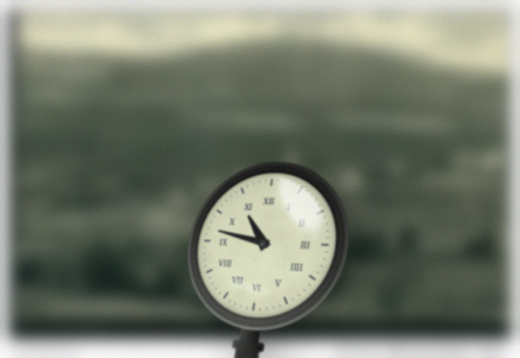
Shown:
**10:47**
